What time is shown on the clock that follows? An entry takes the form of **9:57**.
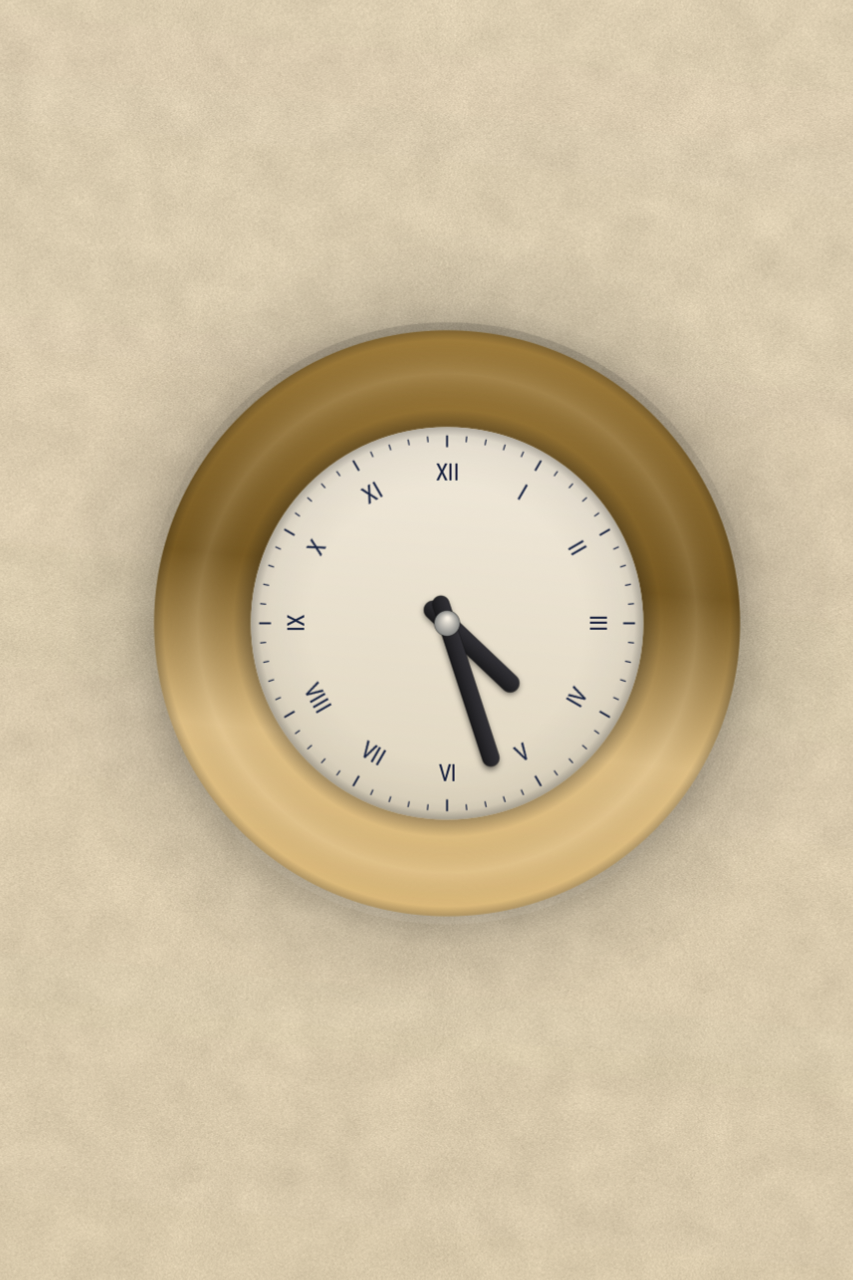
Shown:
**4:27**
